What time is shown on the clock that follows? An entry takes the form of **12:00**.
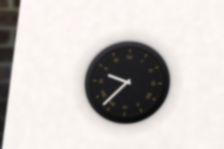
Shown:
**9:37**
